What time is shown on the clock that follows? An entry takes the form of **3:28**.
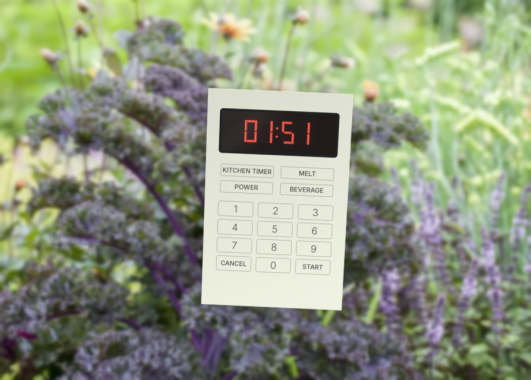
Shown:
**1:51**
